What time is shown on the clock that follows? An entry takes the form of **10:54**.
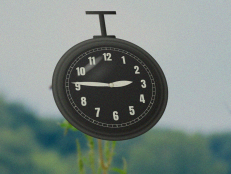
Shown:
**2:46**
